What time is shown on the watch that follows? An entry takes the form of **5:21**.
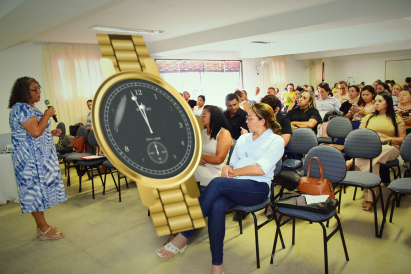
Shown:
**11:58**
